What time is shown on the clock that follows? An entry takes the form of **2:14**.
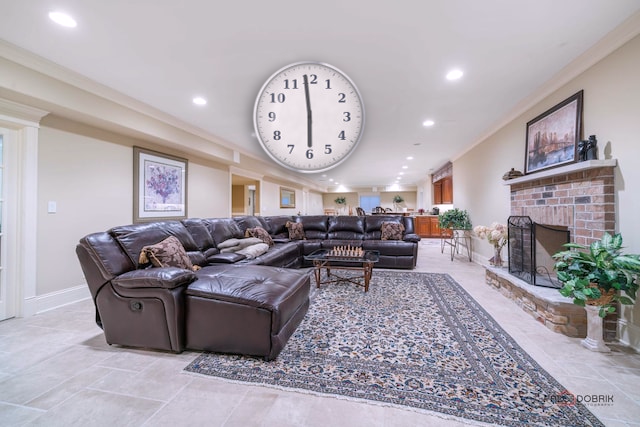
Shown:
**5:59**
